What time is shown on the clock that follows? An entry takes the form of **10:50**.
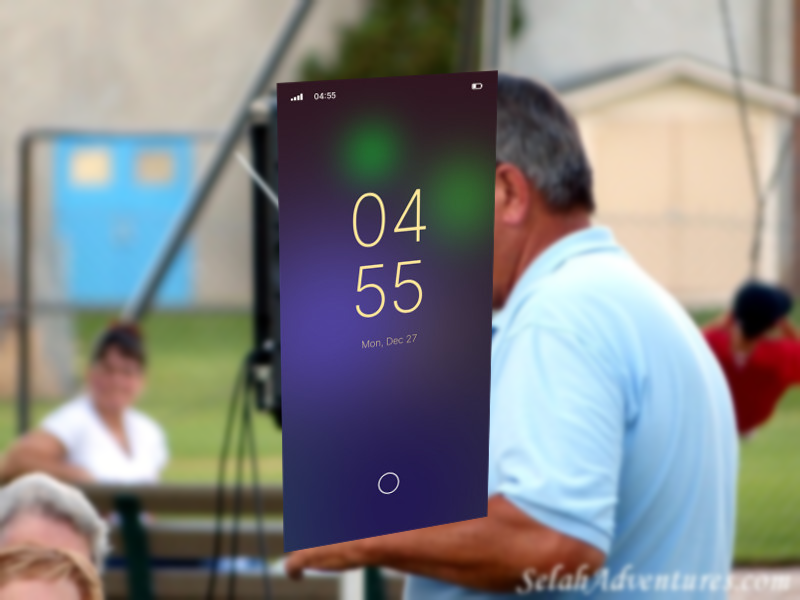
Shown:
**4:55**
